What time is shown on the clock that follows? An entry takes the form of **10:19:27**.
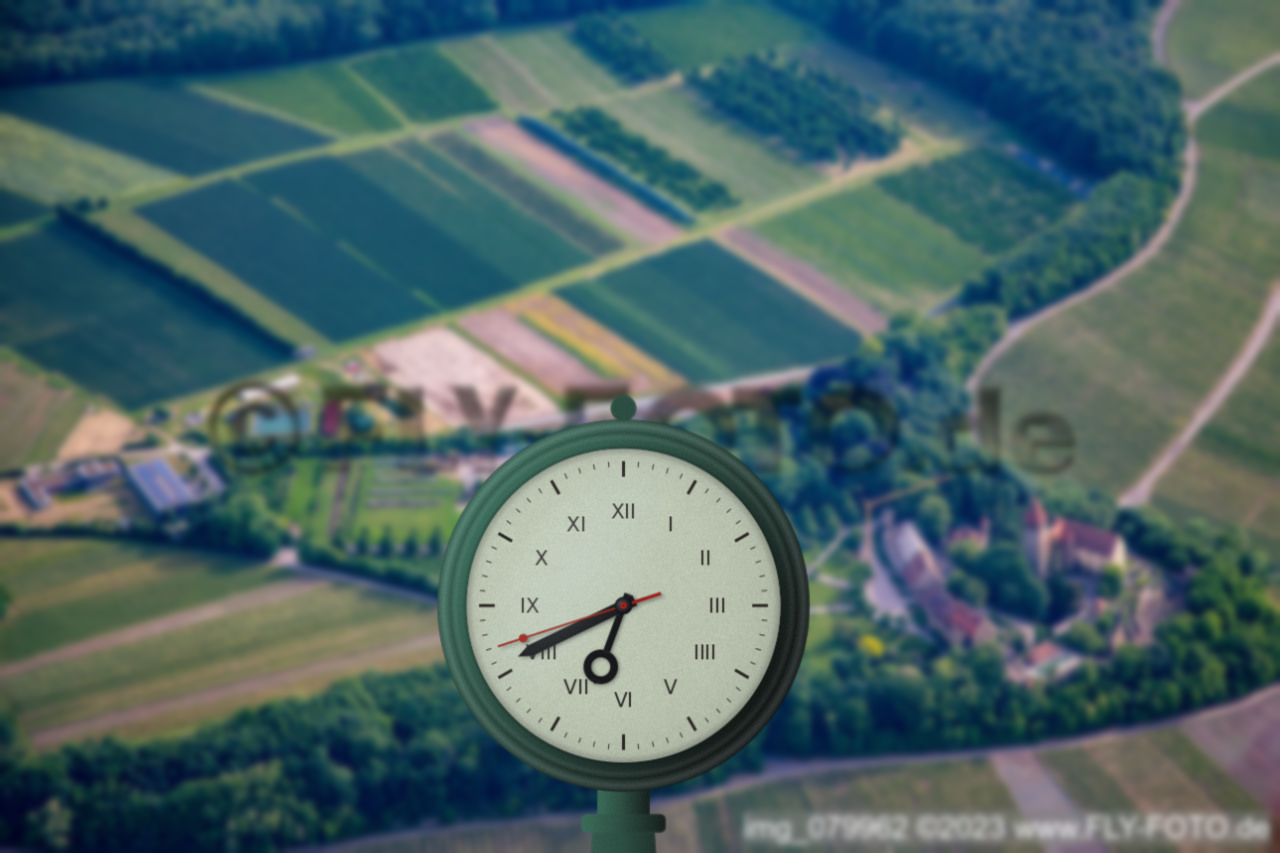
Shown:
**6:40:42**
